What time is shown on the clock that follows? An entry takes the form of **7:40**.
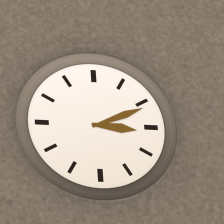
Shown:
**3:11**
